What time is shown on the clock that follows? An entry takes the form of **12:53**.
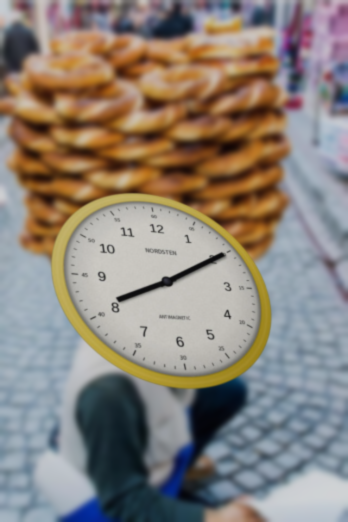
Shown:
**8:10**
